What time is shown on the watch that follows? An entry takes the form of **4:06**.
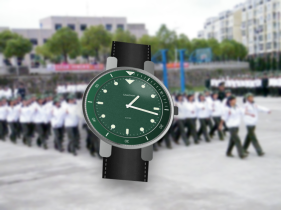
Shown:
**1:17**
